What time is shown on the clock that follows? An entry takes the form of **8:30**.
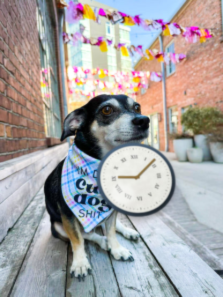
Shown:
**9:08**
